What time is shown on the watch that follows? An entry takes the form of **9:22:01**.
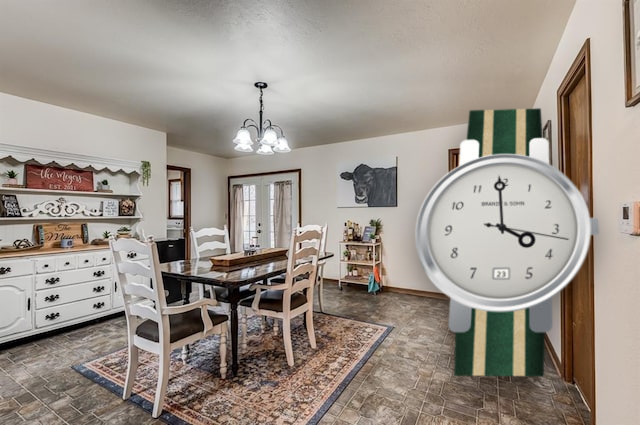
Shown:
**3:59:17**
